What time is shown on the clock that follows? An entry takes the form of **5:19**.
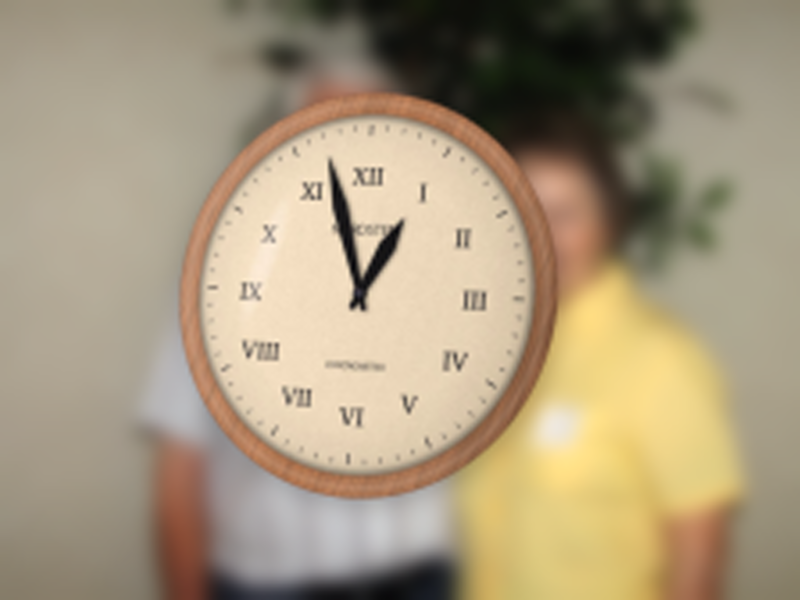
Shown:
**12:57**
